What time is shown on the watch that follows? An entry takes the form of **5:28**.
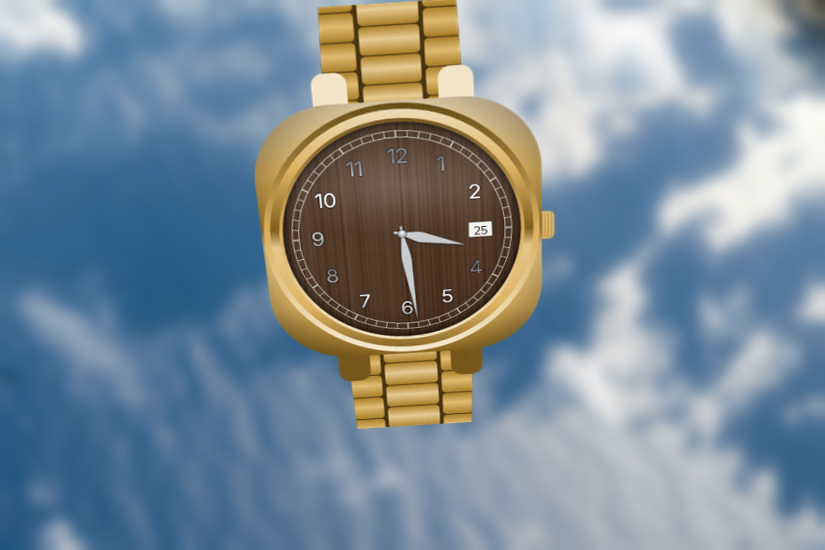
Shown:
**3:29**
